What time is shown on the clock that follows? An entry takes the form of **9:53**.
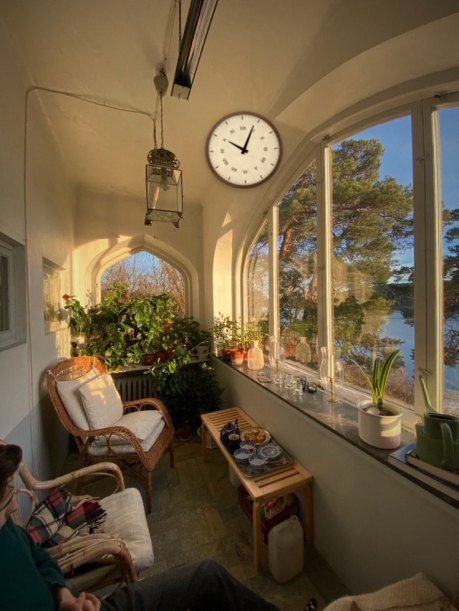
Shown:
**10:04**
